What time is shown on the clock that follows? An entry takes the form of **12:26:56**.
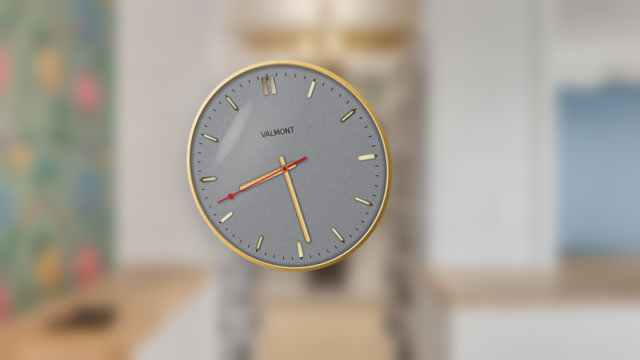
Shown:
**8:28:42**
